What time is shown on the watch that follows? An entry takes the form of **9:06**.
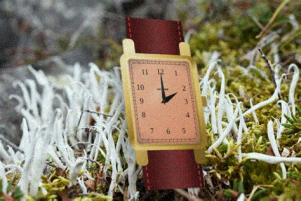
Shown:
**2:00**
